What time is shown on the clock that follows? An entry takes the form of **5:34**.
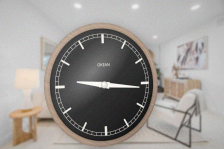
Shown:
**9:16**
